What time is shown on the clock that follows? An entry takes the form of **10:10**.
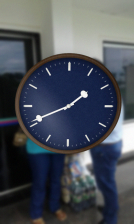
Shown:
**1:41**
